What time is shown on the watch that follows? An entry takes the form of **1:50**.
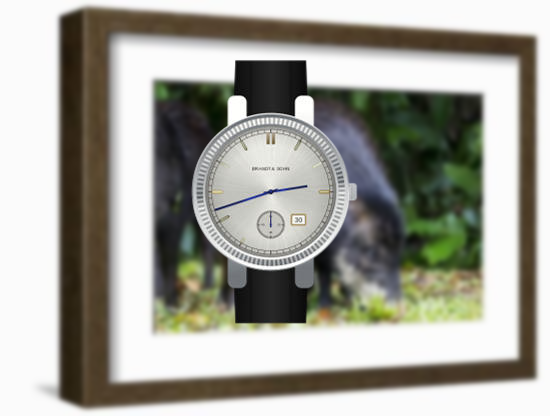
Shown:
**2:42**
